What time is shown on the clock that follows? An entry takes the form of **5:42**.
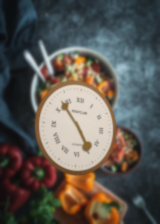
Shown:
**4:53**
